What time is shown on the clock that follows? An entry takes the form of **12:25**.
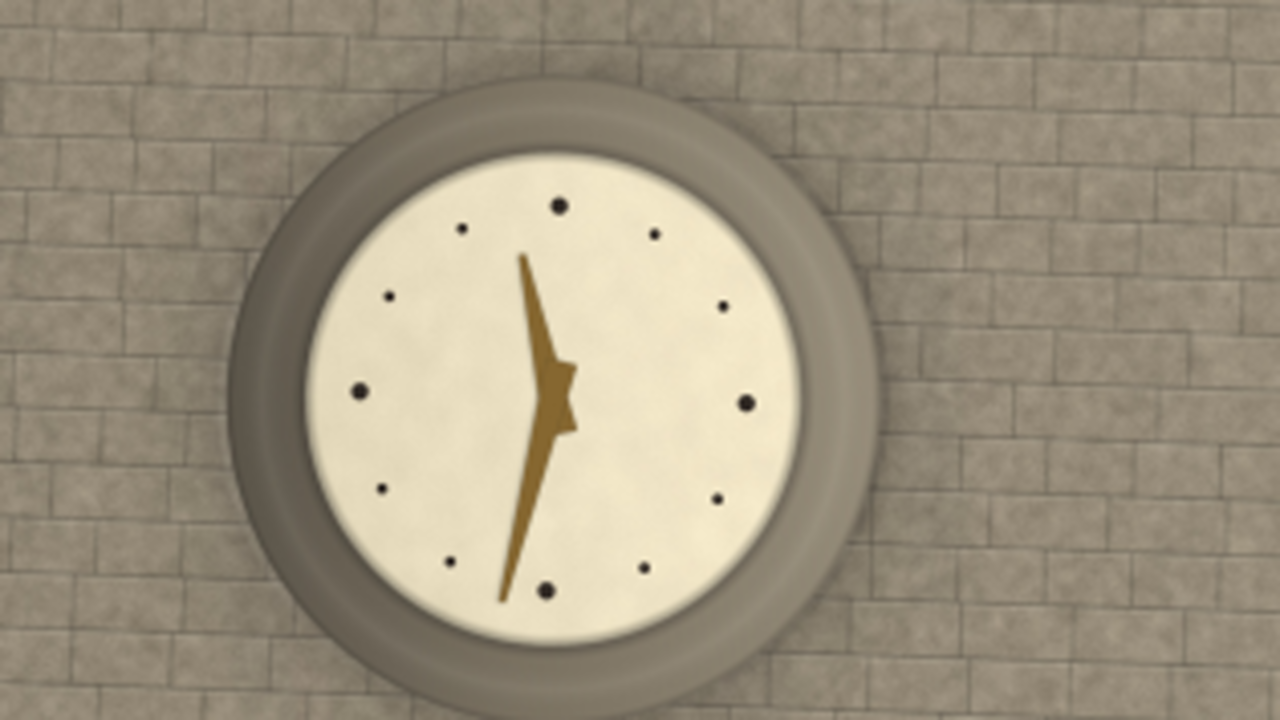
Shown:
**11:32**
